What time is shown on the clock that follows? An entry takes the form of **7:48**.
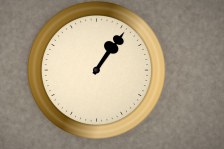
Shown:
**1:06**
